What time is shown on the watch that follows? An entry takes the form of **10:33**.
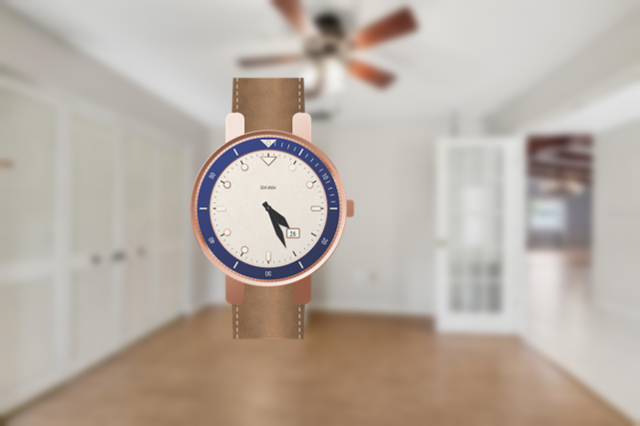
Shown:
**4:26**
